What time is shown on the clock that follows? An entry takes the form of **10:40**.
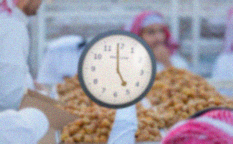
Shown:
**4:59**
